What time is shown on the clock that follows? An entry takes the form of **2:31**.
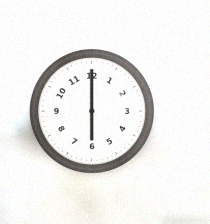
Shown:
**6:00**
